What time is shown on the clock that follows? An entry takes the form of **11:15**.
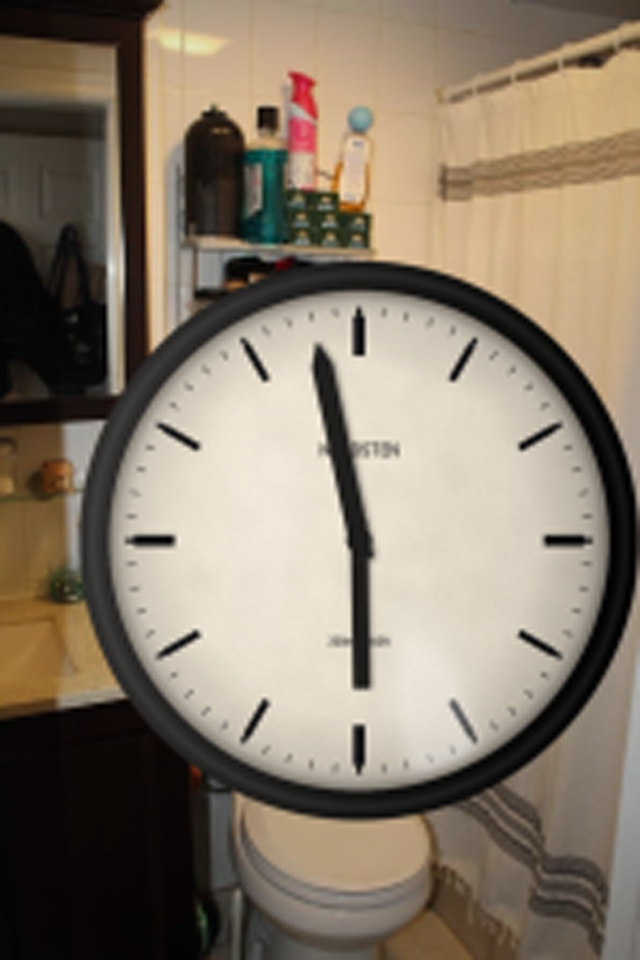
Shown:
**5:58**
